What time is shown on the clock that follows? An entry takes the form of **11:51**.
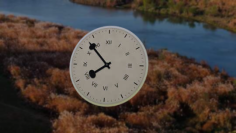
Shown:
**7:53**
